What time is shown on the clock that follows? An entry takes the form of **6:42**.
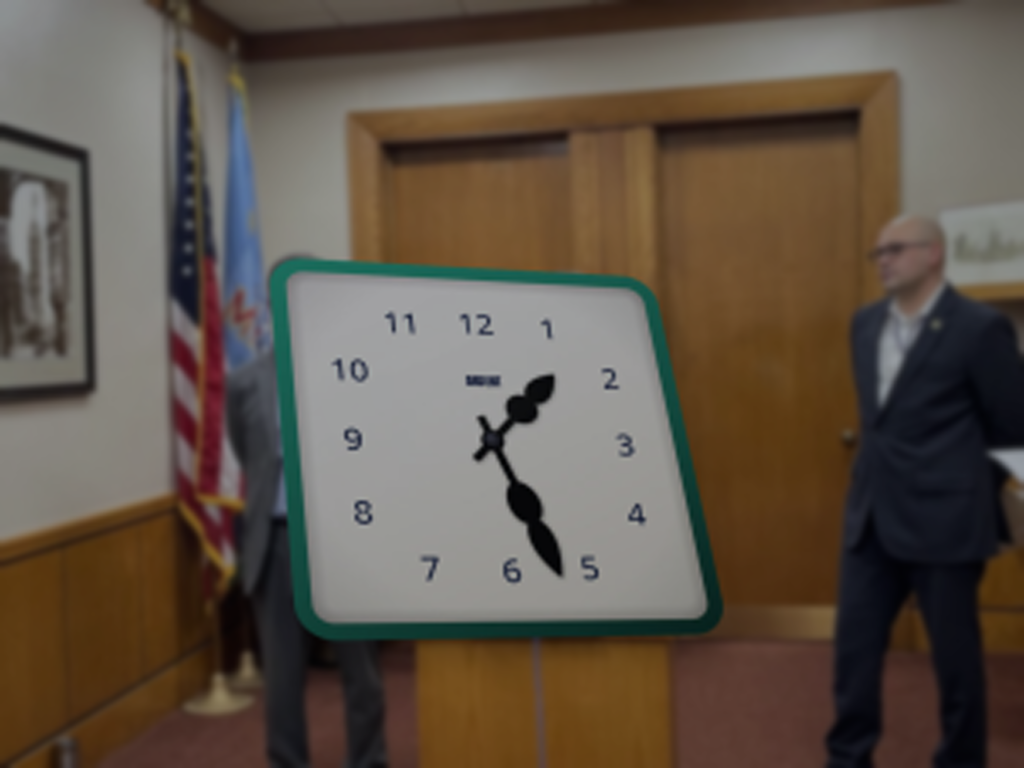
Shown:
**1:27**
